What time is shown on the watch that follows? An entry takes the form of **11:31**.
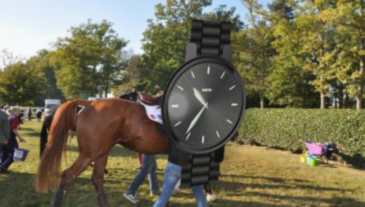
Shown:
**10:36**
